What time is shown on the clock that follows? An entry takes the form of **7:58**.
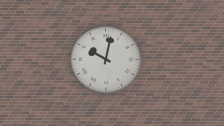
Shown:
**10:02**
